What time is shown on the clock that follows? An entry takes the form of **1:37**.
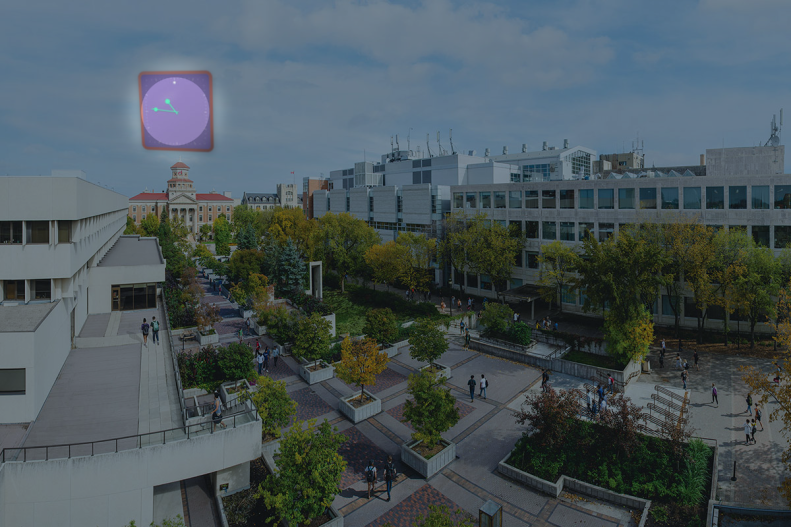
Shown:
**10:46**
